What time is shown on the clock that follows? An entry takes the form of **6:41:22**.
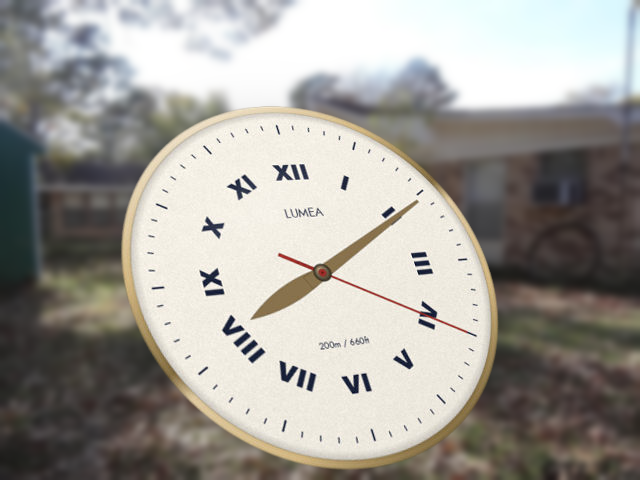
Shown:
**8:10:20**
